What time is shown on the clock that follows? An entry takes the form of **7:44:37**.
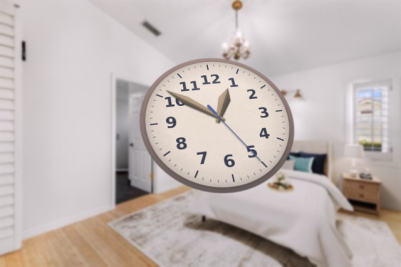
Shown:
**12:51:25**
